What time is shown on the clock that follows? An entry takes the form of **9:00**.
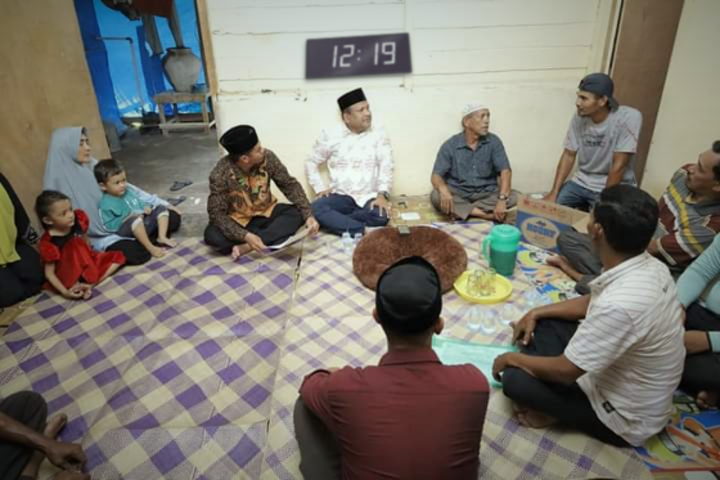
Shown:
**12:19**
